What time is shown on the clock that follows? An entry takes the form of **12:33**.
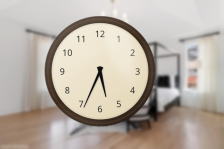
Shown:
**5:34**
